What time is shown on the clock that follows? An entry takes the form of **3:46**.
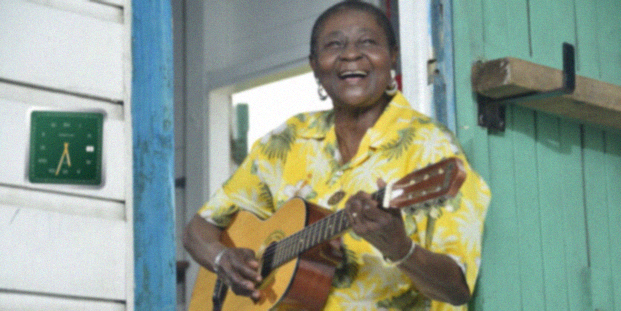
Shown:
**5:33**
